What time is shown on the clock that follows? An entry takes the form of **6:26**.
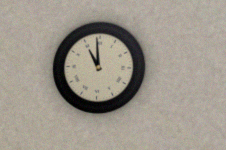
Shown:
**10:59**
